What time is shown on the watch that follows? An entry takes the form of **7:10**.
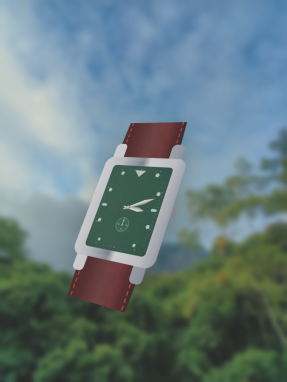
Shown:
**3:11**
